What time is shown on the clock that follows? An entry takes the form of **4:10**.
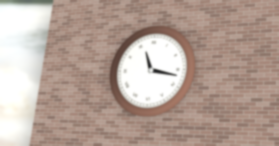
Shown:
**11:17**
